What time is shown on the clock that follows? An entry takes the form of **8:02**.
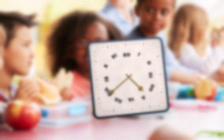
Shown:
**4:39**
